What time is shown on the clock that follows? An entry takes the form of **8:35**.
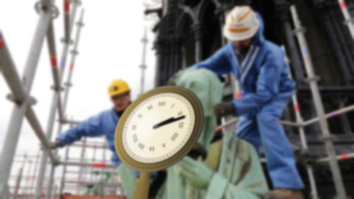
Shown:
**2:12**
